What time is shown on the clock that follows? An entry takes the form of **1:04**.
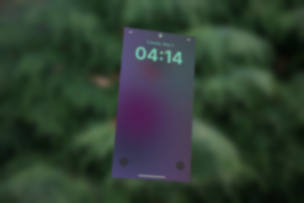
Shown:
**4:14**
